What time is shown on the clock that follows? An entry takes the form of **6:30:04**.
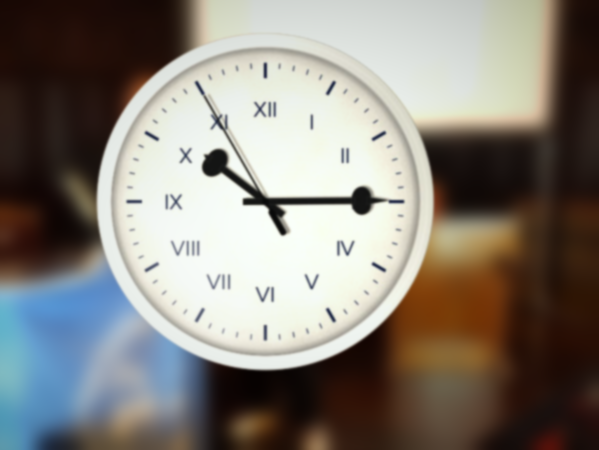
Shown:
**10:14:55**
